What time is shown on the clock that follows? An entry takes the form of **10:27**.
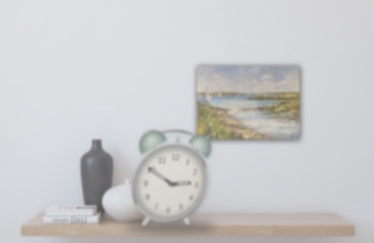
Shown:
**2:50**
